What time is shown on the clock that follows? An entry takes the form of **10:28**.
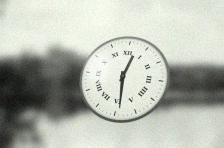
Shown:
**12:29**
